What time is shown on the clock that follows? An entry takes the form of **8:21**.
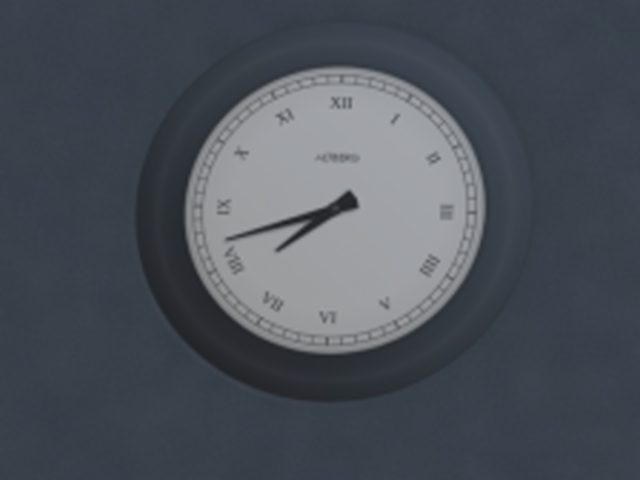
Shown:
**7:42**
